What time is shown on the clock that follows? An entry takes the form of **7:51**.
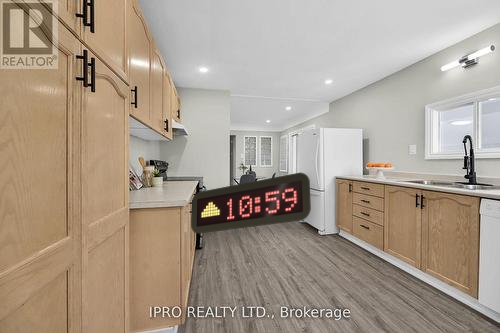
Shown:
**10:59**
